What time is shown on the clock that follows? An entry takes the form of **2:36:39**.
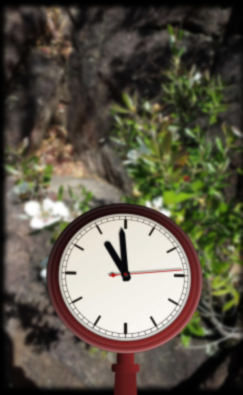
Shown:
**10:59:14**
